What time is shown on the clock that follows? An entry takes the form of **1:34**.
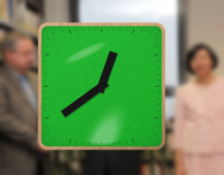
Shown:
**12:39**
